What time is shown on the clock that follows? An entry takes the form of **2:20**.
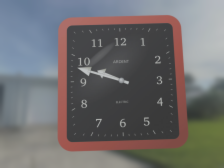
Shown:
**9:48**
